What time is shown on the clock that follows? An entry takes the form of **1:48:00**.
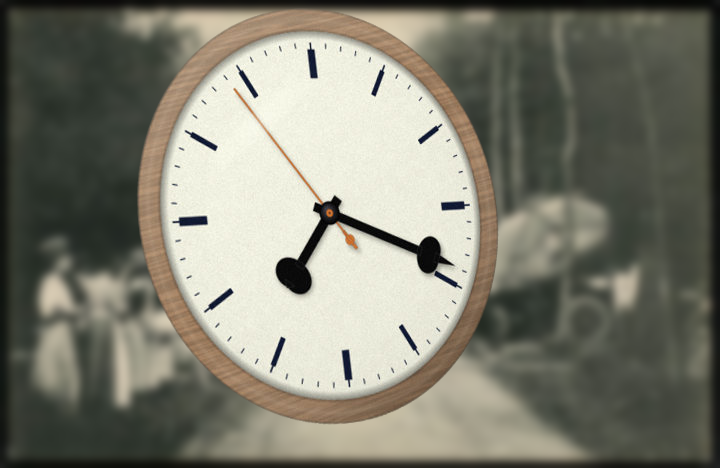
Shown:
**7:18:54**
